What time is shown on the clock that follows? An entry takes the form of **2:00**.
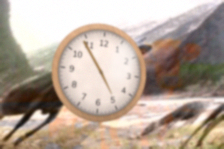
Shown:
**4:54**
